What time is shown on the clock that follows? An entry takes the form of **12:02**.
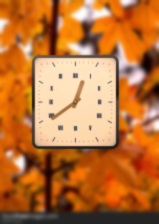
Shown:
**12:39**
